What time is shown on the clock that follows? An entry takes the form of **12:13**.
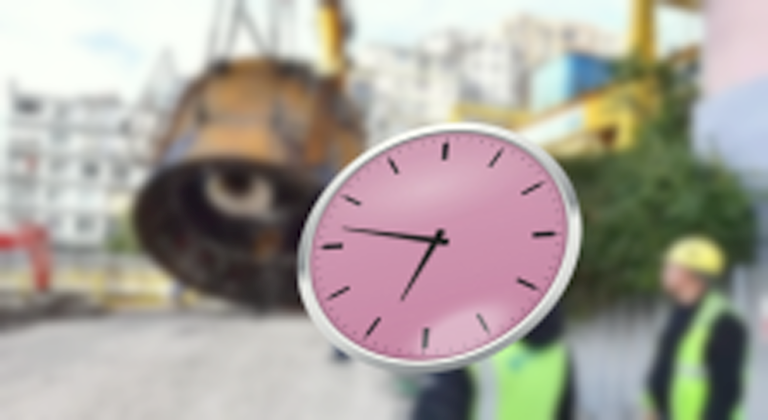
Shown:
**6:47**
